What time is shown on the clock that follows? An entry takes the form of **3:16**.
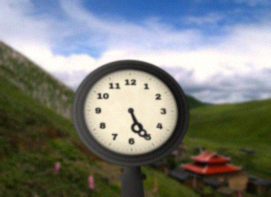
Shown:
**5:26**
